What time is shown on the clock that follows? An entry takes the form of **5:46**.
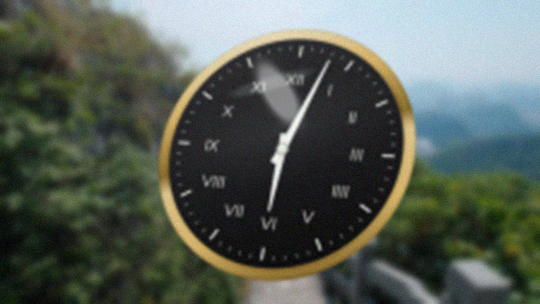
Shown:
**6:03**
